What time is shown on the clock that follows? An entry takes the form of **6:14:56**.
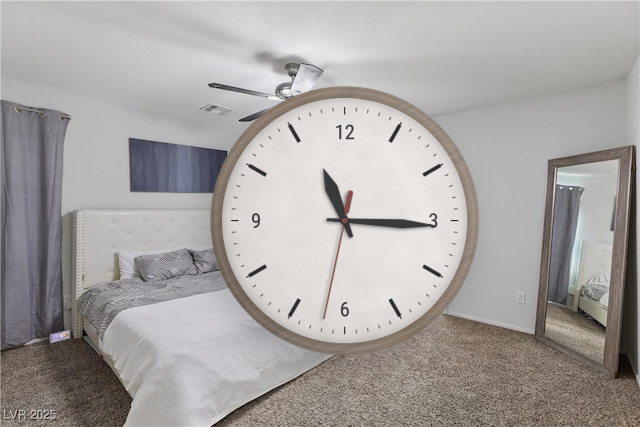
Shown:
**11:15:32**
